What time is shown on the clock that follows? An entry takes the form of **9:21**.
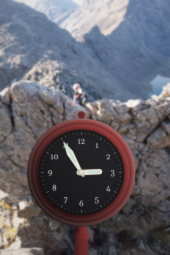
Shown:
**2:55**
